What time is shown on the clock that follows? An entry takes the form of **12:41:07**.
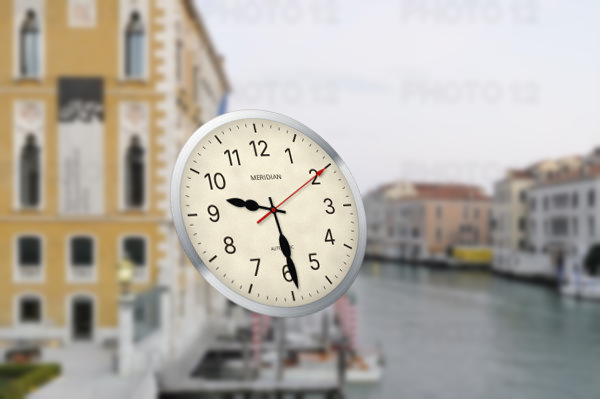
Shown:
**9:29:10**
